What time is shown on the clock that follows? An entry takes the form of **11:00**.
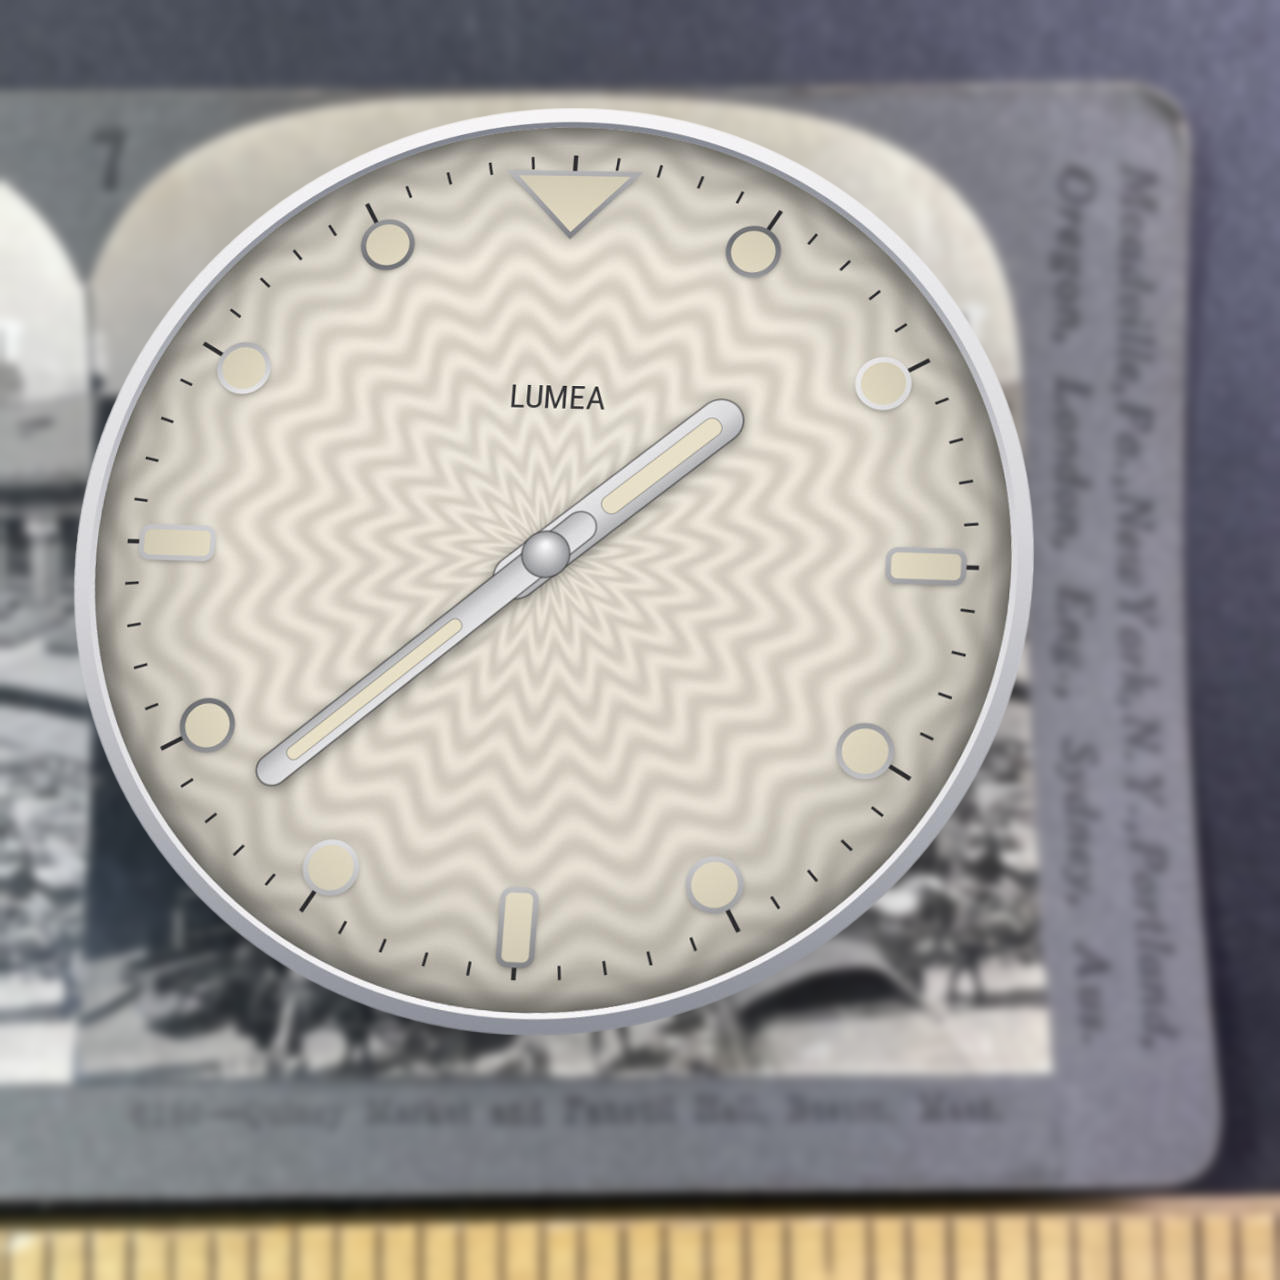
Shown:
**1:38**
